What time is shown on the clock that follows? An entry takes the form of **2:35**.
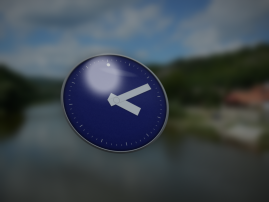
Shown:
**4:12**
